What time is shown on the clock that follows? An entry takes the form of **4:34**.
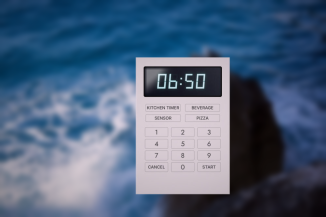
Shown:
**6:50**
